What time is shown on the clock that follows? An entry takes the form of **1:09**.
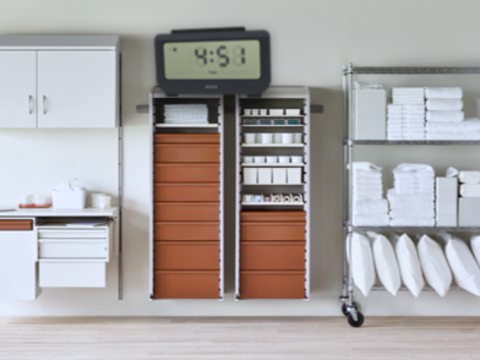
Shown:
**4:51**
